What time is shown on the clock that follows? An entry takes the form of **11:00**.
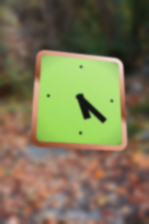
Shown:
**5:22**
